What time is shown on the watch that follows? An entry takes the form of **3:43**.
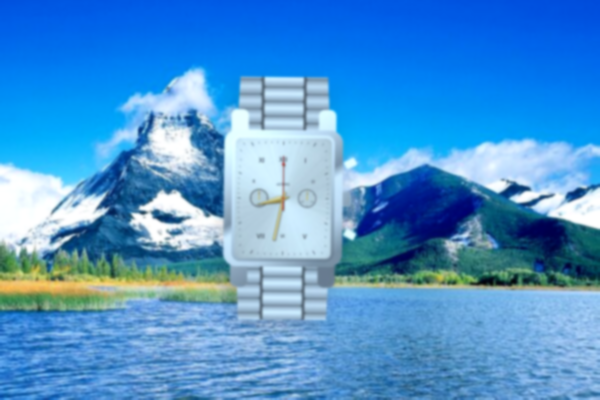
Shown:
**8:32**
